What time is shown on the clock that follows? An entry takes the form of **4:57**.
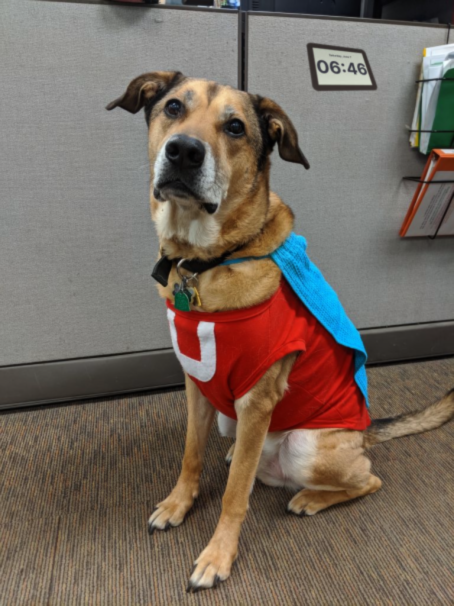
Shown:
**6:46**
